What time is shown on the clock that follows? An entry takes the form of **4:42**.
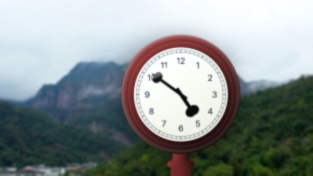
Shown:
**4:51**
